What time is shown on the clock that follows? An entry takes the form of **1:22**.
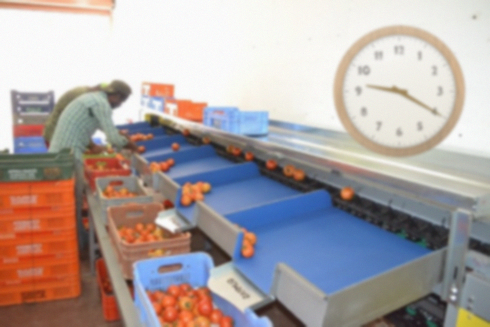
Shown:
**9:20**
